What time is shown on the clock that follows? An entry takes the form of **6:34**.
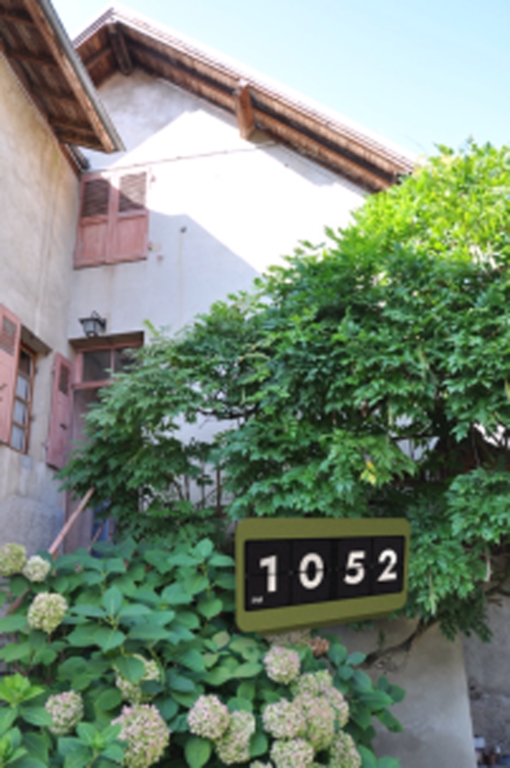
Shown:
**10:52**
